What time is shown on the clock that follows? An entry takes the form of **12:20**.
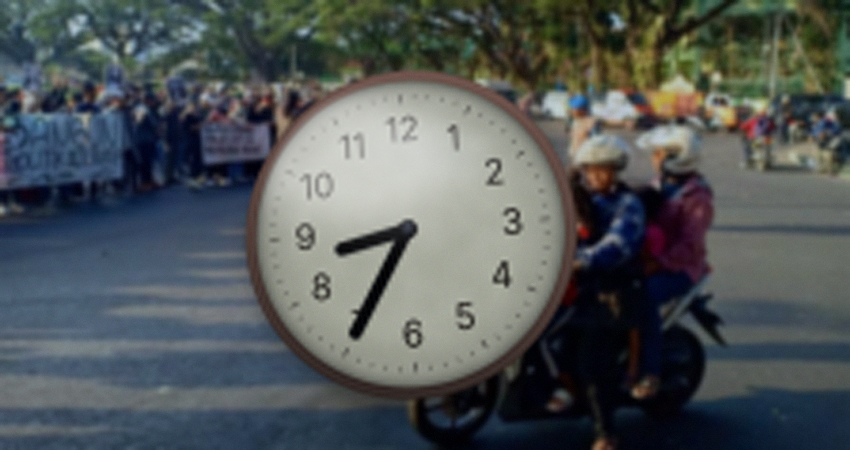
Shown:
**8:35**
